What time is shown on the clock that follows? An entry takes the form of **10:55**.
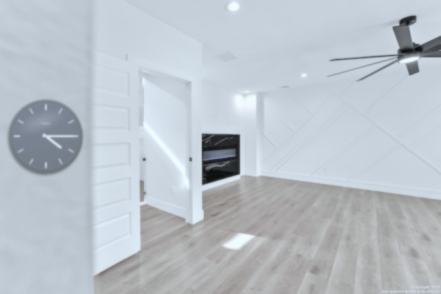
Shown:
**4:15**
